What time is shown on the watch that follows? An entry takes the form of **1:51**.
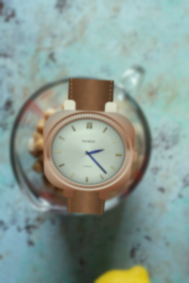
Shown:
**2:23**
